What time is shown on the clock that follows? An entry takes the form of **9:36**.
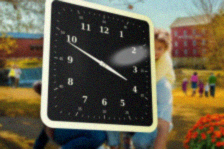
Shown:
**3:49**
